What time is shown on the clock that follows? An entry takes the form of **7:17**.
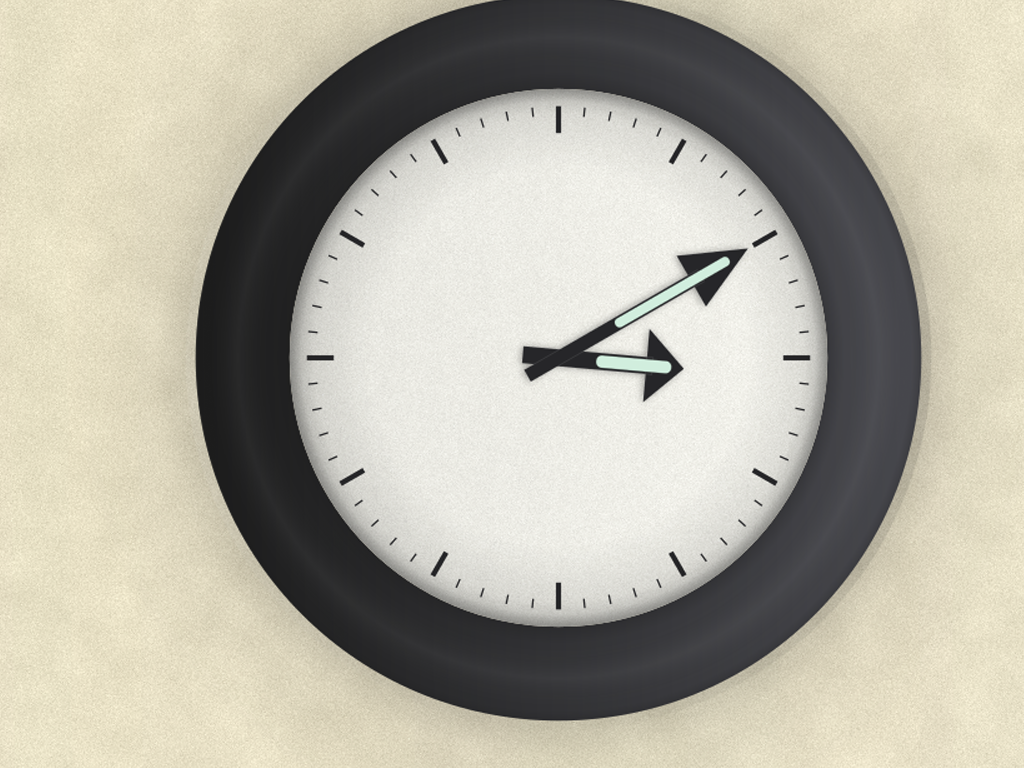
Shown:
**3:10**
